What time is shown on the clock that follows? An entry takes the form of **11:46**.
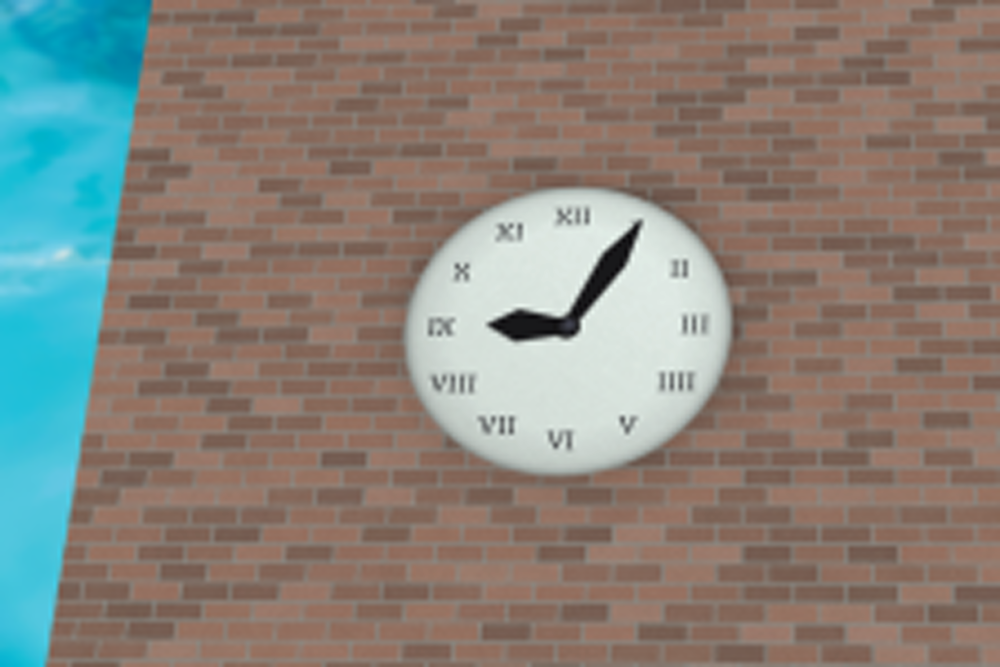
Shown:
**9:05**
